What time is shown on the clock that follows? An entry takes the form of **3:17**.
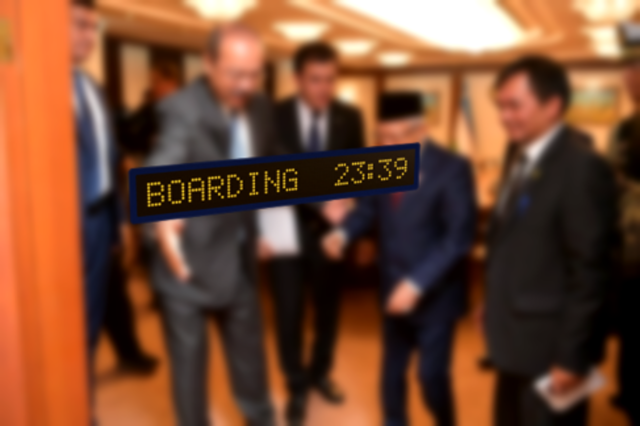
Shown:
**23:39**
